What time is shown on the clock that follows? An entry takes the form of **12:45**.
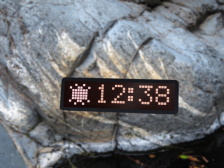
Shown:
**12:38**
